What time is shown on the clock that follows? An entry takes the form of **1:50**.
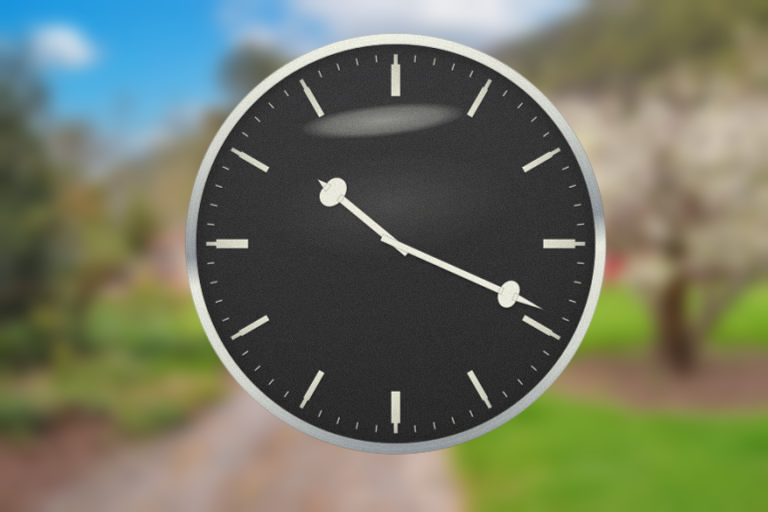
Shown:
**10:19**
